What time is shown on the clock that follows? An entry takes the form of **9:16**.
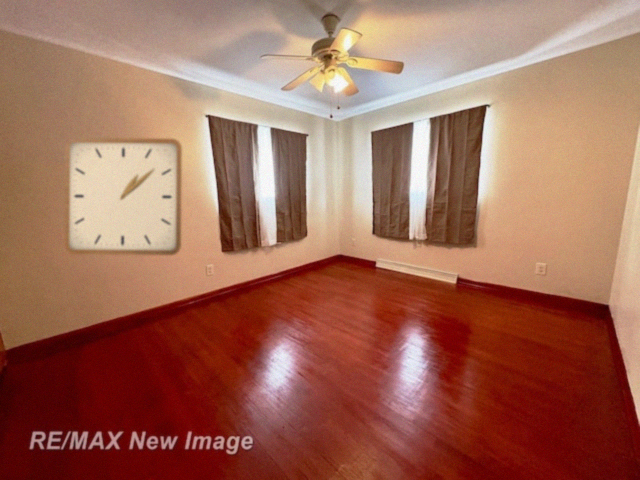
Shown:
**1:08**
